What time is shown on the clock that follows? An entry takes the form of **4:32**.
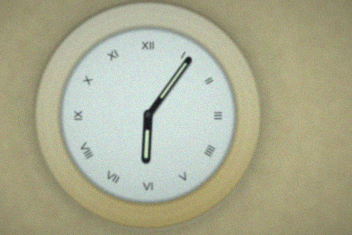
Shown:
**6:06**
